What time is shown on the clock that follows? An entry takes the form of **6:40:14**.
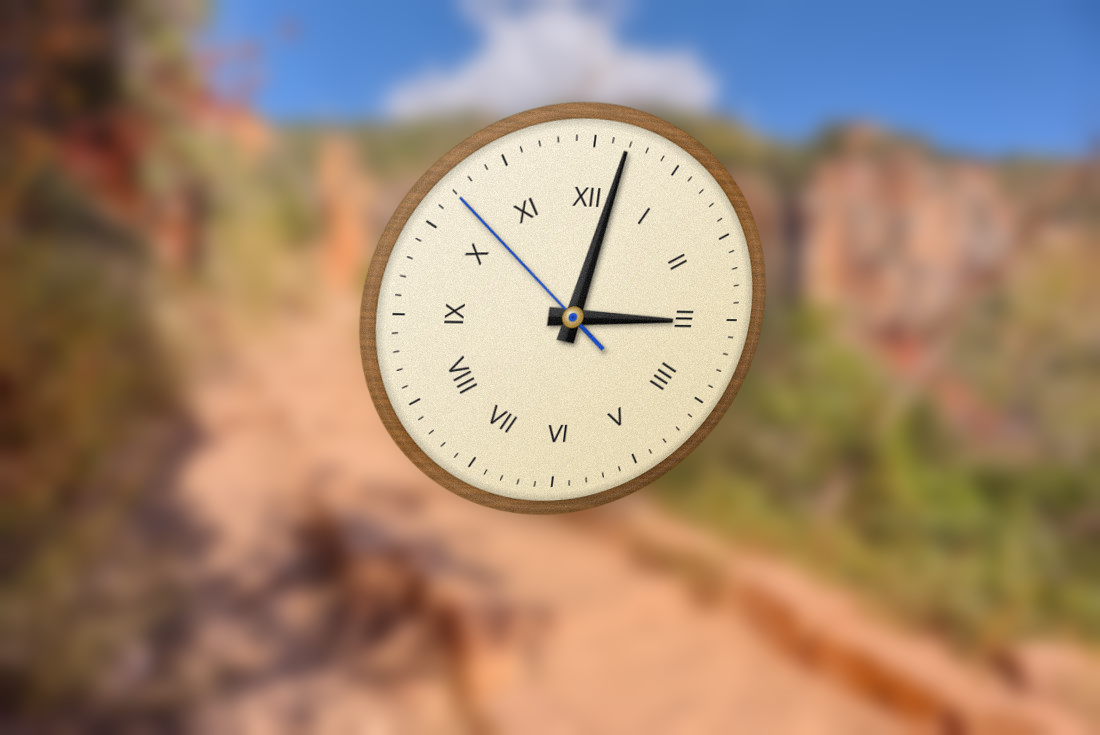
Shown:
**3:01:52**
